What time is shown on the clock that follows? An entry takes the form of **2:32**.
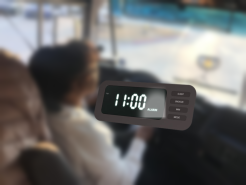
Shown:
**11:00**
